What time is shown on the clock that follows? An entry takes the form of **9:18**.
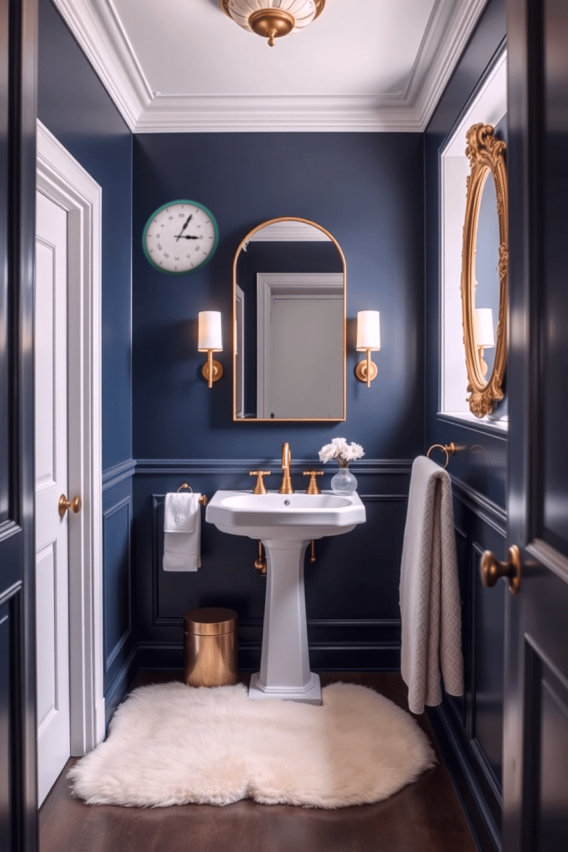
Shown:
**3:04**
